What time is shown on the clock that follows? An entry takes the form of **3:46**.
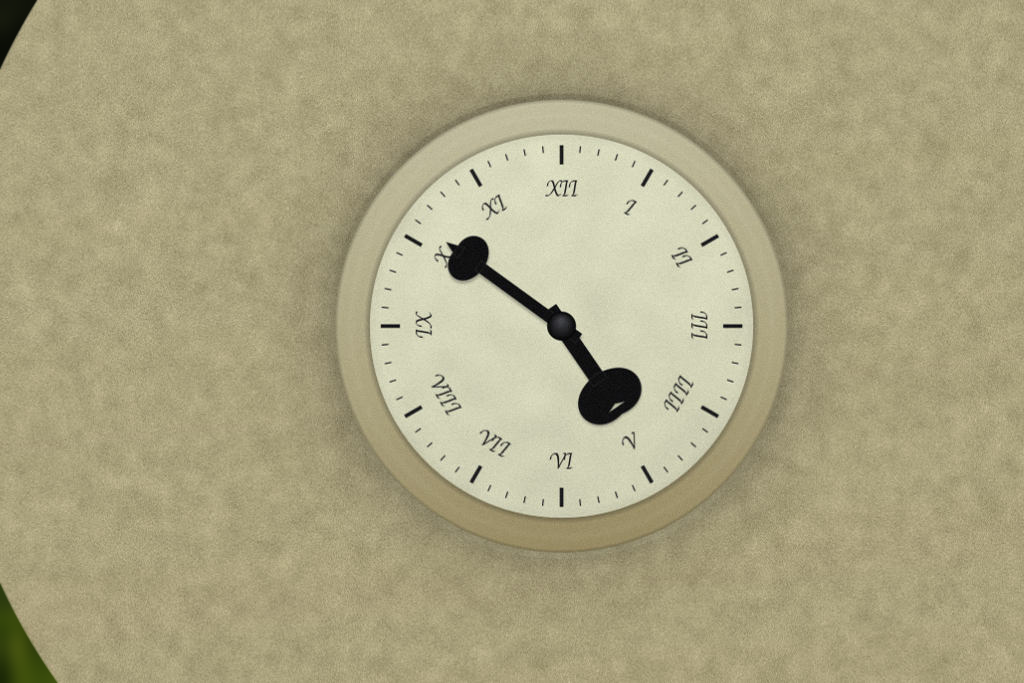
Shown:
**4:51**
